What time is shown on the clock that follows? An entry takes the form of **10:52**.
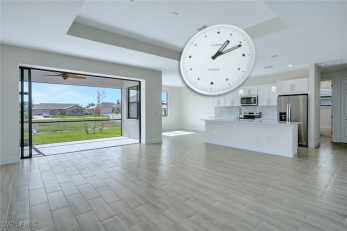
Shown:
**1:11**
